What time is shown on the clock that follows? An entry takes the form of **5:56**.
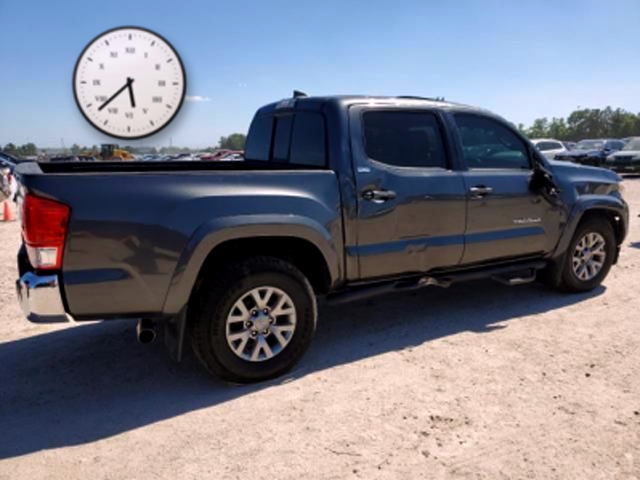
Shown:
**5:38**
